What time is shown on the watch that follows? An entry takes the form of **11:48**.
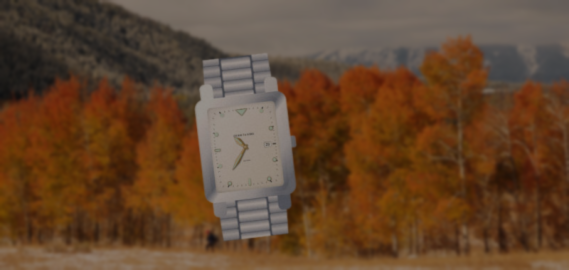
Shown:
**10:36**
